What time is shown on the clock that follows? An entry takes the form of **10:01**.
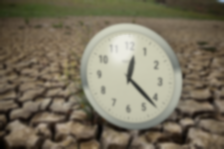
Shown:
**12:22**
